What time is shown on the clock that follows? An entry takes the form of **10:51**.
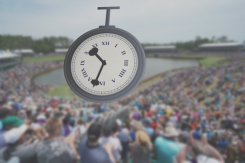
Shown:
**10:33**
